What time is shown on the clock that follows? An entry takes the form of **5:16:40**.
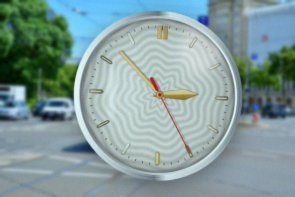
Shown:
**2:52:25**
